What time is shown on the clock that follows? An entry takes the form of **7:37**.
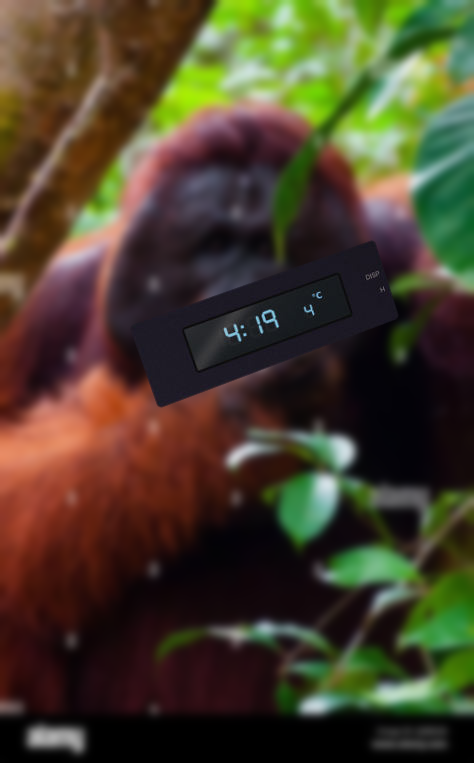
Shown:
**4:19**
